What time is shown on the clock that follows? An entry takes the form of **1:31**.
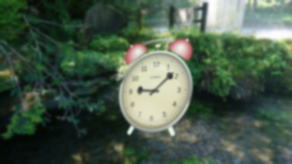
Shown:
**9:08**
